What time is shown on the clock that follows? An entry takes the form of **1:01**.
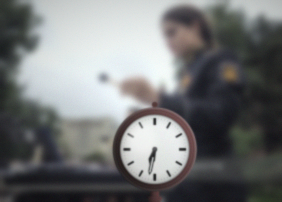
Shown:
**6:32**
